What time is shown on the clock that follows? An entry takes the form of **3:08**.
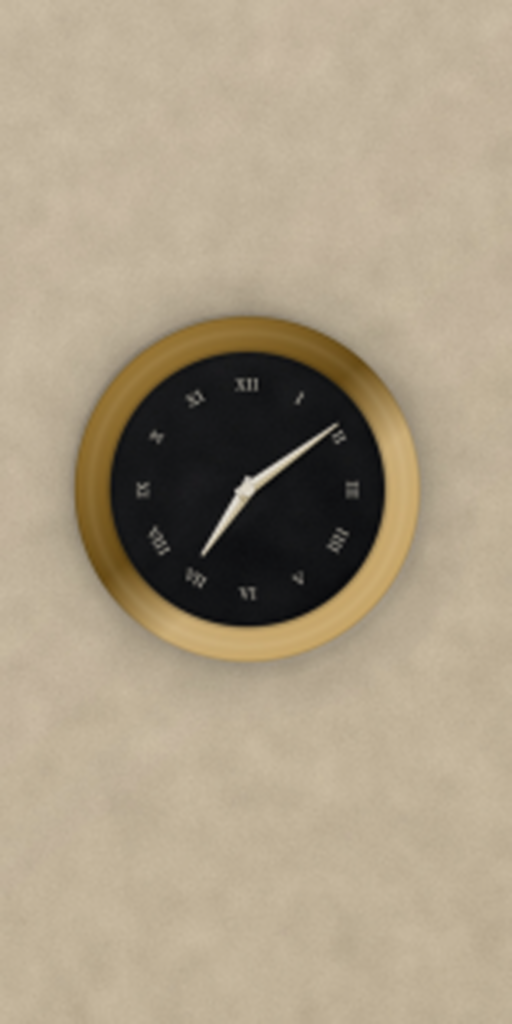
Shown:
**7:09**
